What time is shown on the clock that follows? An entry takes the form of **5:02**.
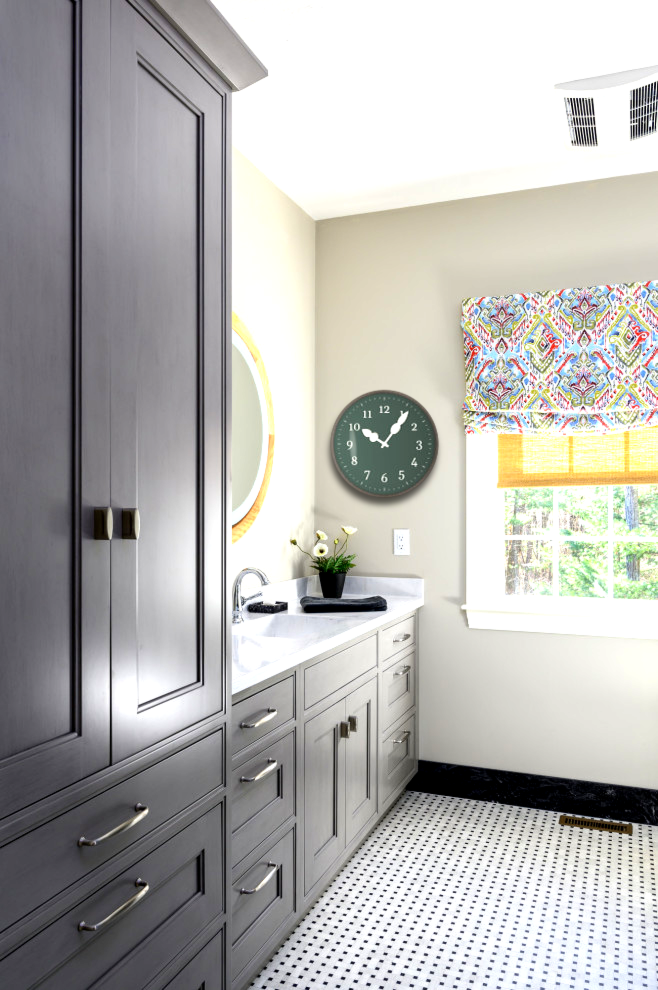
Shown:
**10:06**
